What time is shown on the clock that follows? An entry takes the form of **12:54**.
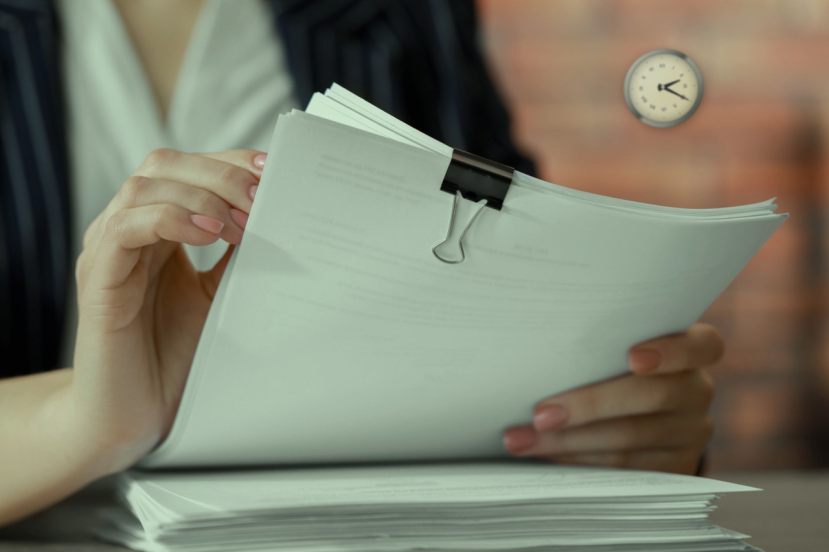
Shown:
**2:20**
